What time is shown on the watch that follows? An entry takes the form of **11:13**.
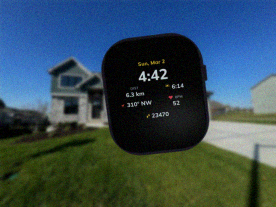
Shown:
**4:42**
